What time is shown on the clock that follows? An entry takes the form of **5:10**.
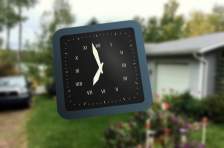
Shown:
**6:58**
